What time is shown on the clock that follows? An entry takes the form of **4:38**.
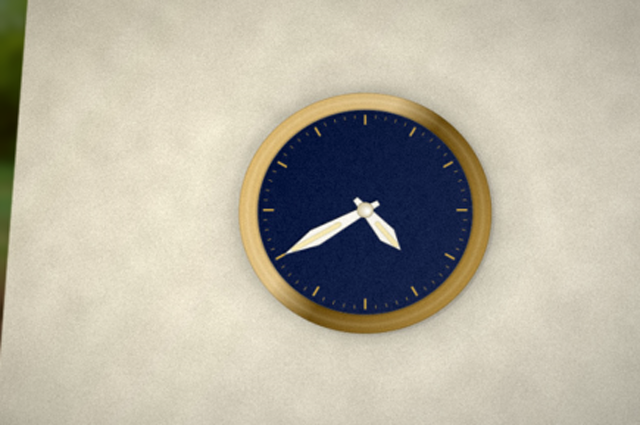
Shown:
**4:40**
